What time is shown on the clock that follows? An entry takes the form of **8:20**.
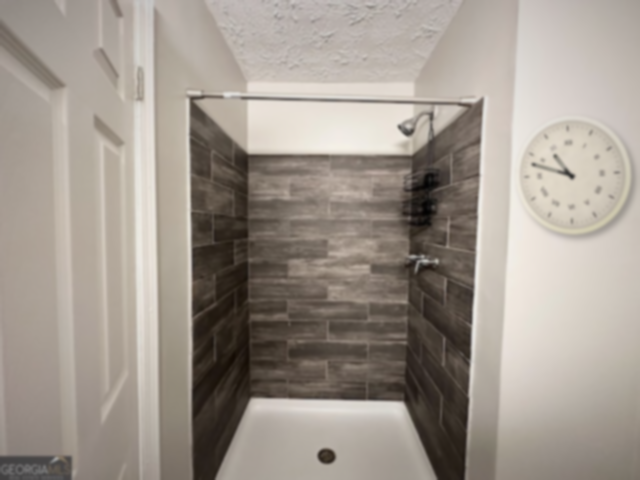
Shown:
**10:48**
